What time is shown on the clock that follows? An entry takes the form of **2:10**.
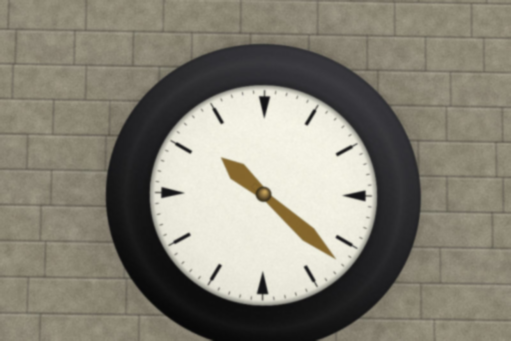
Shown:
**10:22**
